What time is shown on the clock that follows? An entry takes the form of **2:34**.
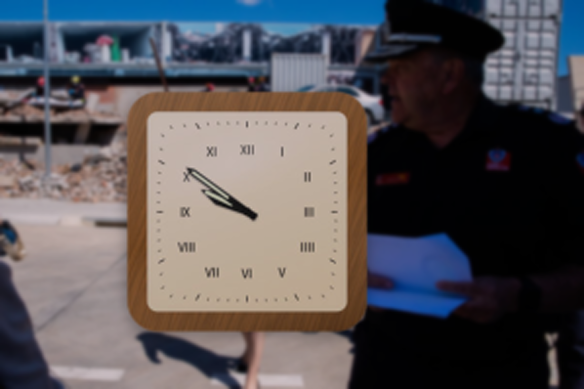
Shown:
**9:51**
